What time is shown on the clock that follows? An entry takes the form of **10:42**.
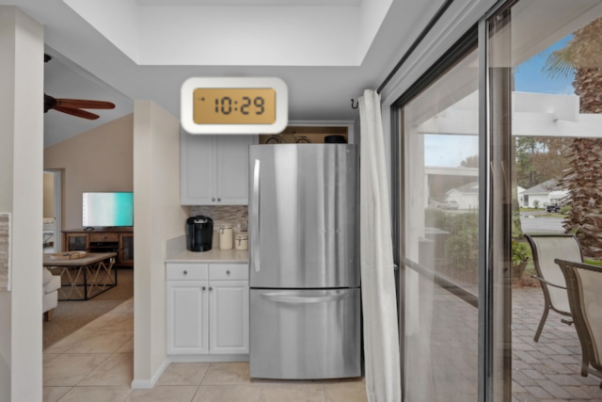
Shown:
**10:29**
